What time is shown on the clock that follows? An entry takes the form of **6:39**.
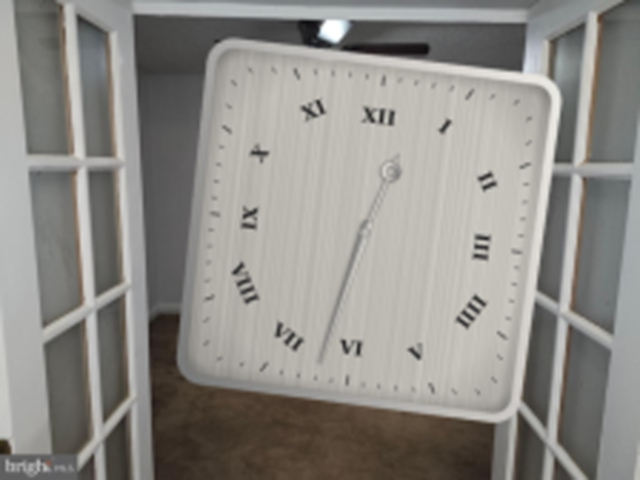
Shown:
**12:32**
